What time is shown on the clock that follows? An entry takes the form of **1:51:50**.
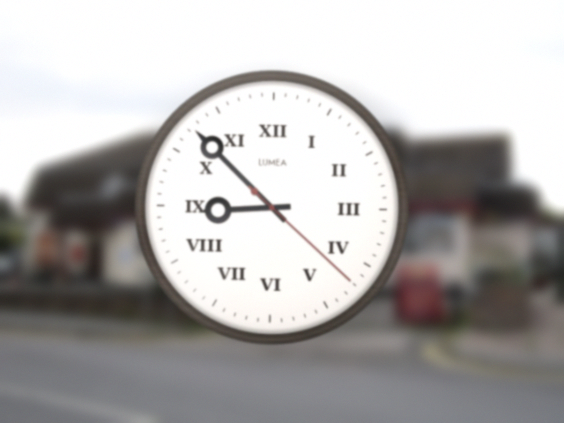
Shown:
**8:52:22**
